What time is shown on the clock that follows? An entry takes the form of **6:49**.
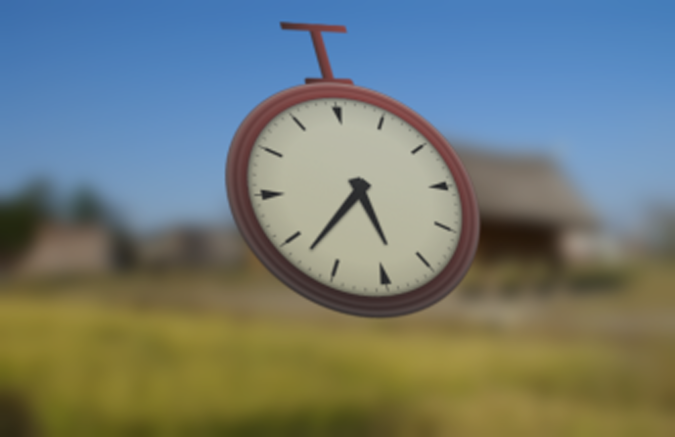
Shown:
**5:38**
